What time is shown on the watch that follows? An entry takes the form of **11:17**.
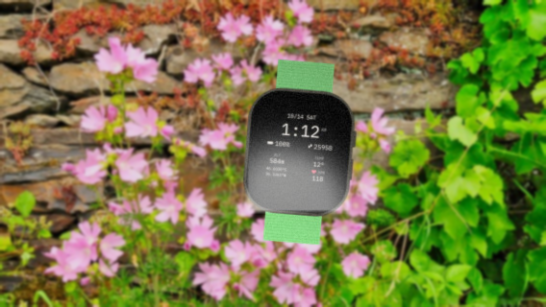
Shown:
**1:12**
